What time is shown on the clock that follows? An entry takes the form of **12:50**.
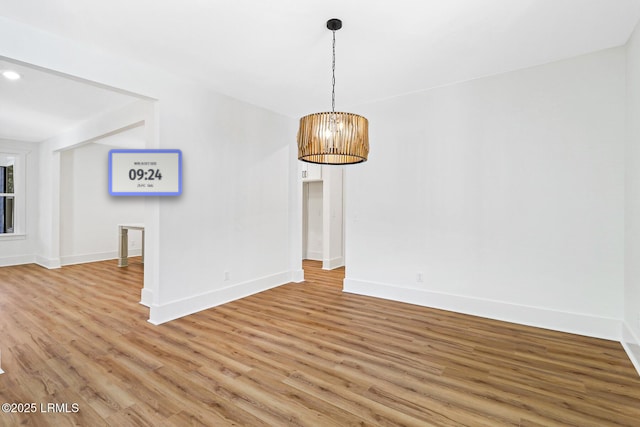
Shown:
**9:24**
